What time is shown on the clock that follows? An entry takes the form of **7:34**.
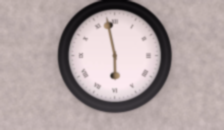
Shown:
**5:58**
